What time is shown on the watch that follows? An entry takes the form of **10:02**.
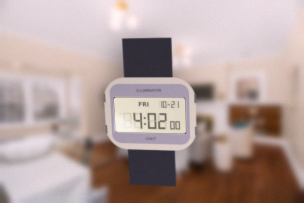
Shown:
**4:02**
